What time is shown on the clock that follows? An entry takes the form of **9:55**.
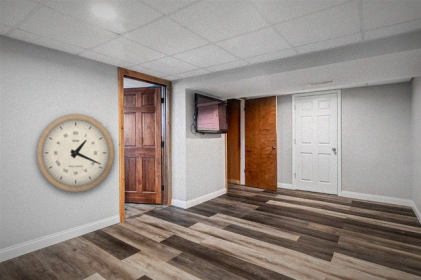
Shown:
**1:19**
